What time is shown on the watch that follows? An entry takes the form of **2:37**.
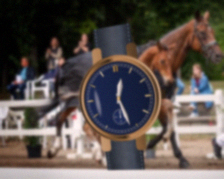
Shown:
**12:27**
